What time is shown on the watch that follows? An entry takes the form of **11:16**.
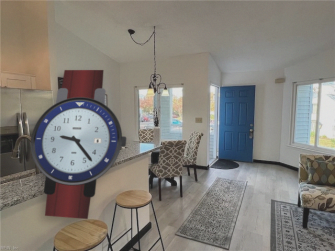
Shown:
**9:23**
